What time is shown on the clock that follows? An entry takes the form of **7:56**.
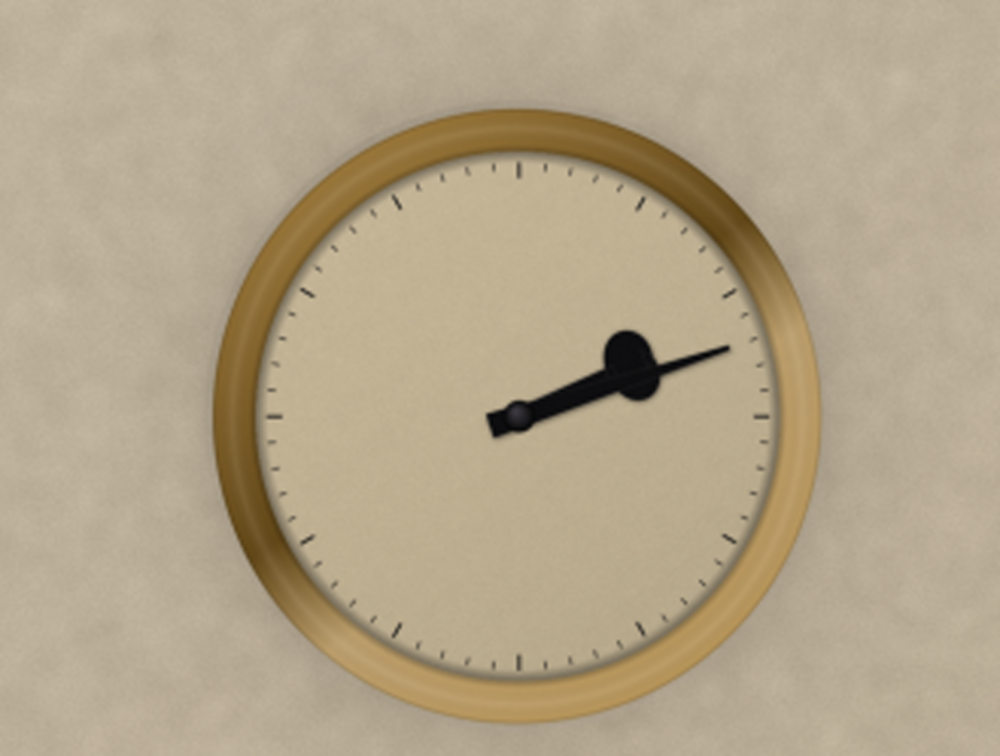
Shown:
**2:12**
